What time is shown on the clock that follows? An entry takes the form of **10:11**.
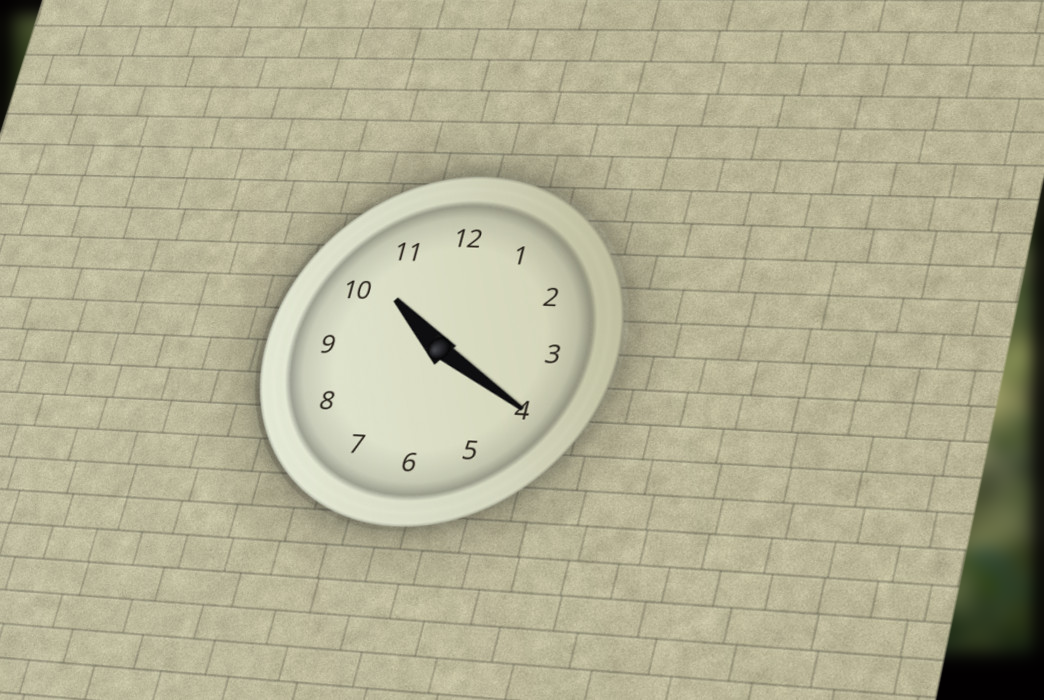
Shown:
**10:20**
